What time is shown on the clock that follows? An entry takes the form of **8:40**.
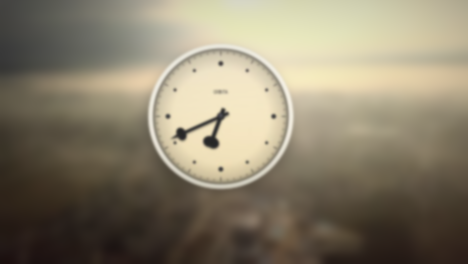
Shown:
**6:41**
